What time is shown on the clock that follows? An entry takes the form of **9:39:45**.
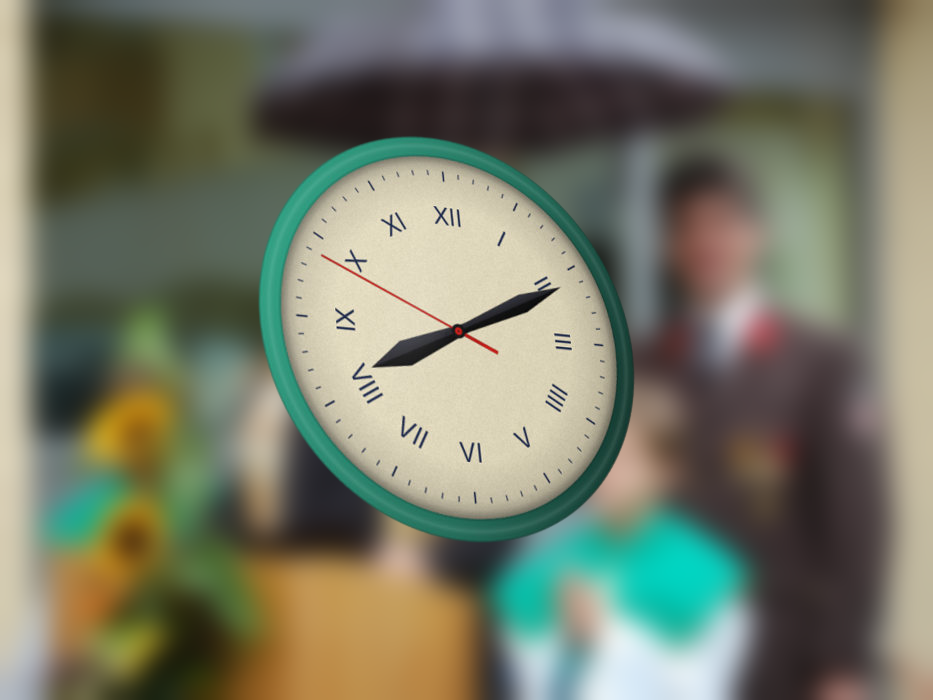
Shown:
**8:10:49**
